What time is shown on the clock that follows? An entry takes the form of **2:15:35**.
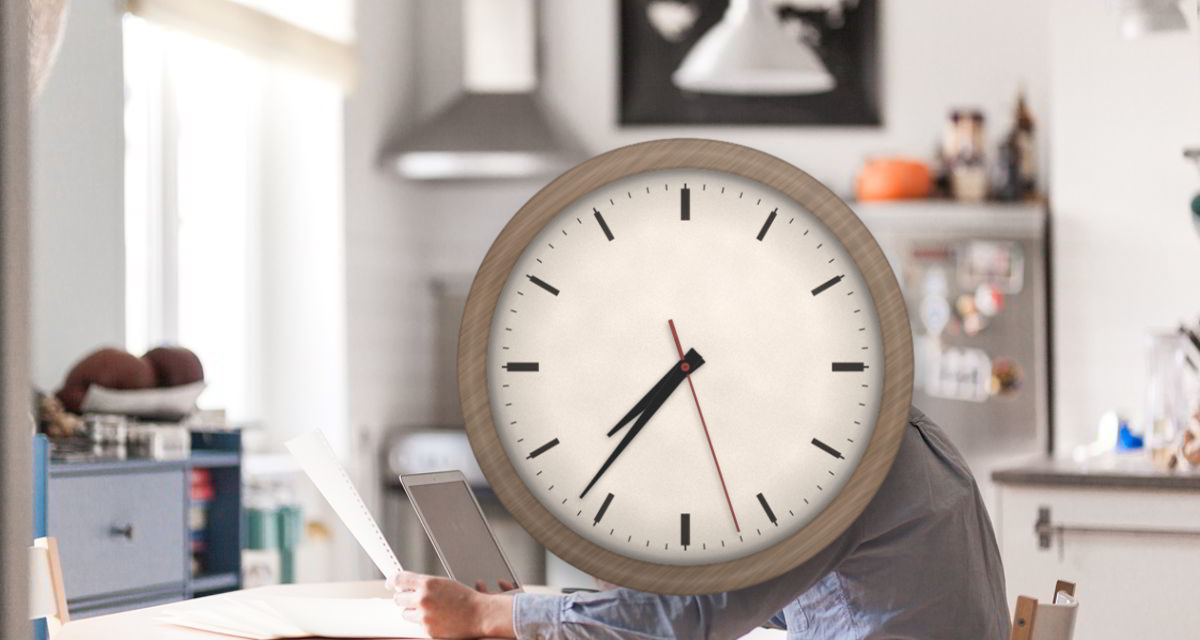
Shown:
**7:36:27**
